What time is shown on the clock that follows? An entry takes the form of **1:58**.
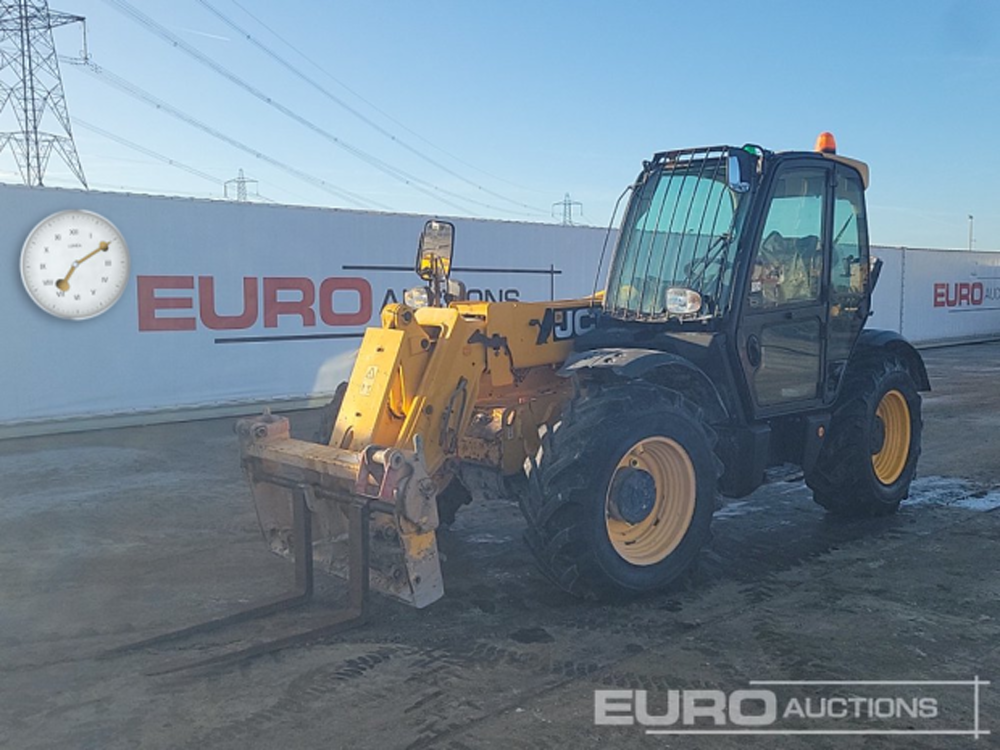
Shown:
**7:10**
